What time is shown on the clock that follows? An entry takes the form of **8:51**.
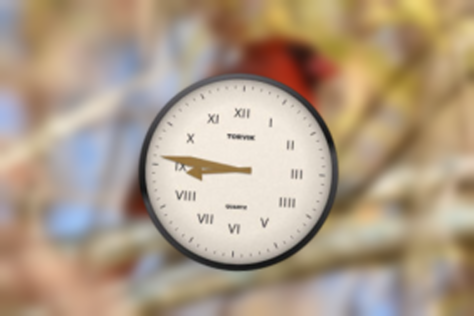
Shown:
**8:46**
